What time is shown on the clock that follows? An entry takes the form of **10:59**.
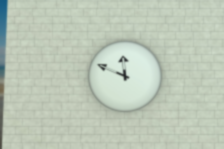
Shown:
**11:49**
